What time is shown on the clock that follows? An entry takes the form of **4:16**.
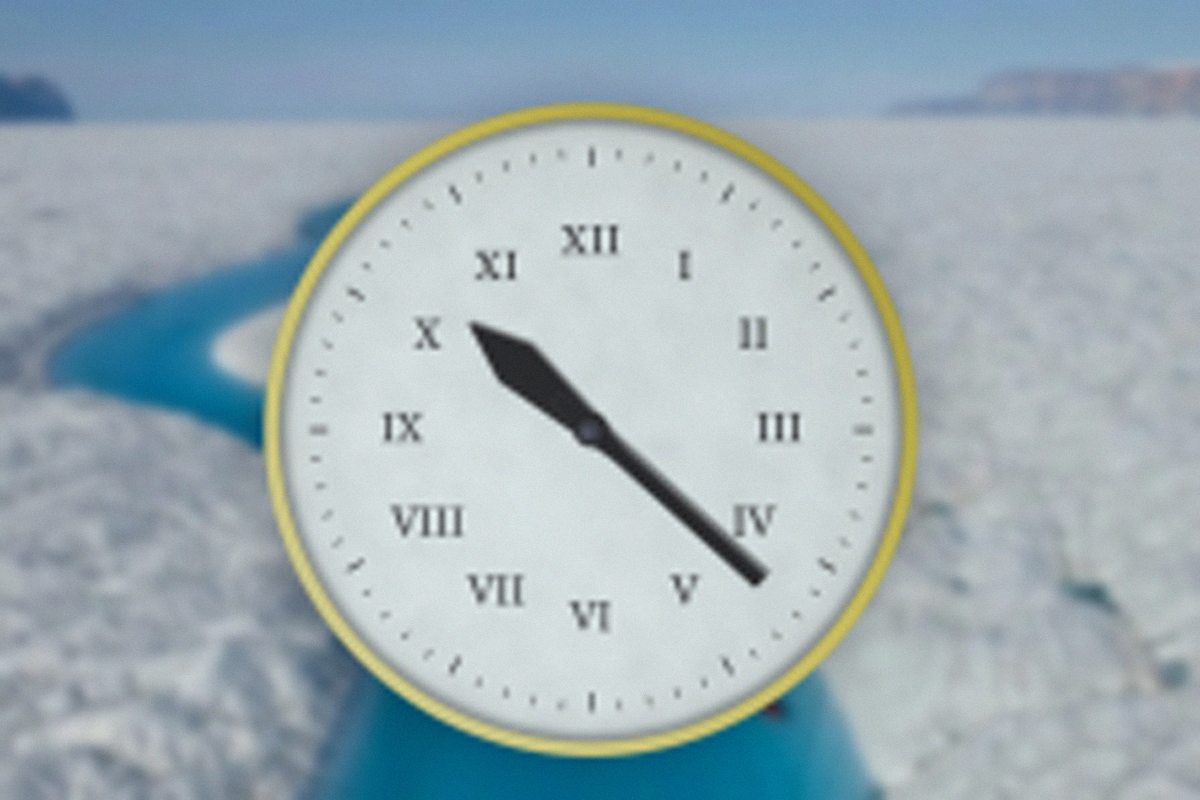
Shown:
**10:22**
